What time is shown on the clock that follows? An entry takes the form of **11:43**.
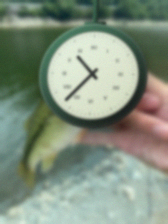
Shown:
**10:37**
